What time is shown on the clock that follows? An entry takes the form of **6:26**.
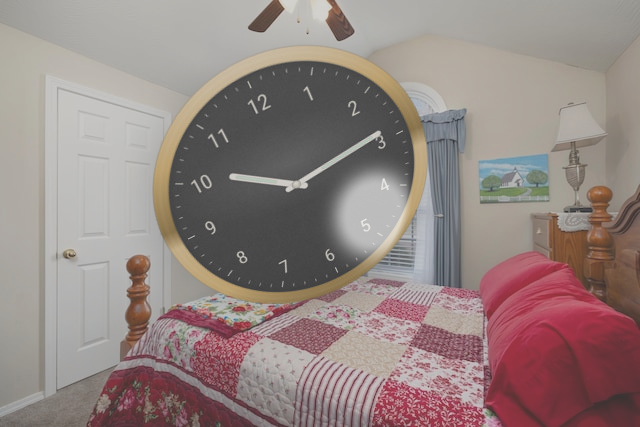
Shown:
**10:14**
